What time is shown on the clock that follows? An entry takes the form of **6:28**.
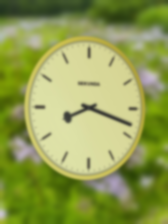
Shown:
**8:18**
